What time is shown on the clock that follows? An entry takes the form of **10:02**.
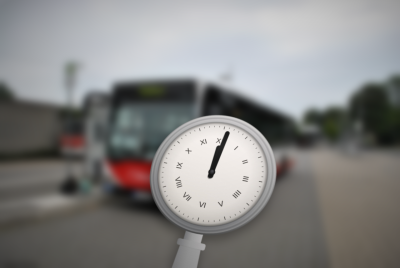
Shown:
**12:01**
